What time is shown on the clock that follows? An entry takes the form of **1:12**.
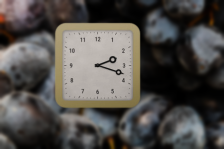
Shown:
**2:18**
